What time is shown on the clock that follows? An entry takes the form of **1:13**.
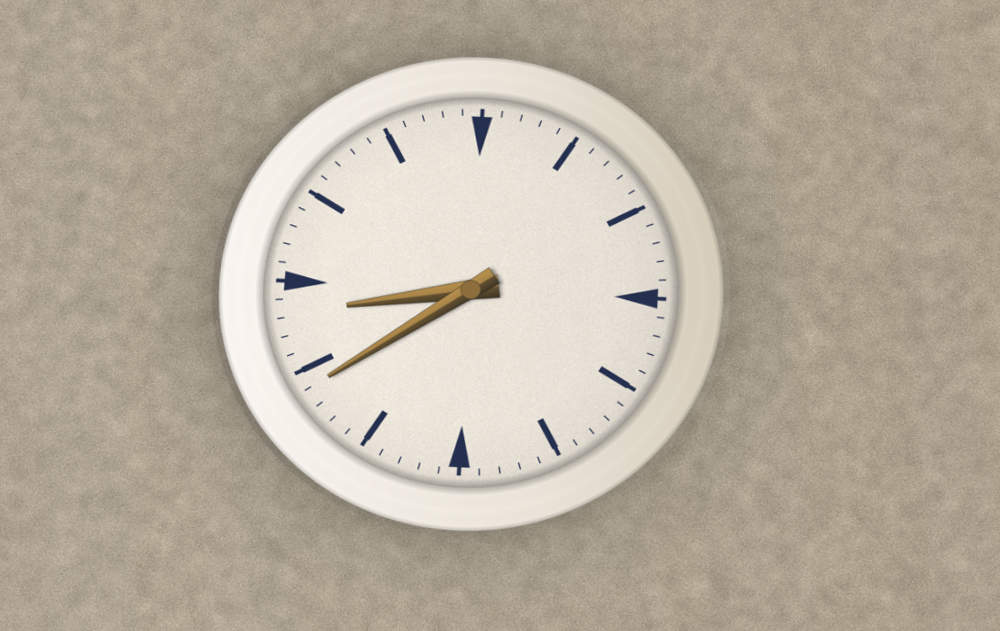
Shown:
**8:39**
